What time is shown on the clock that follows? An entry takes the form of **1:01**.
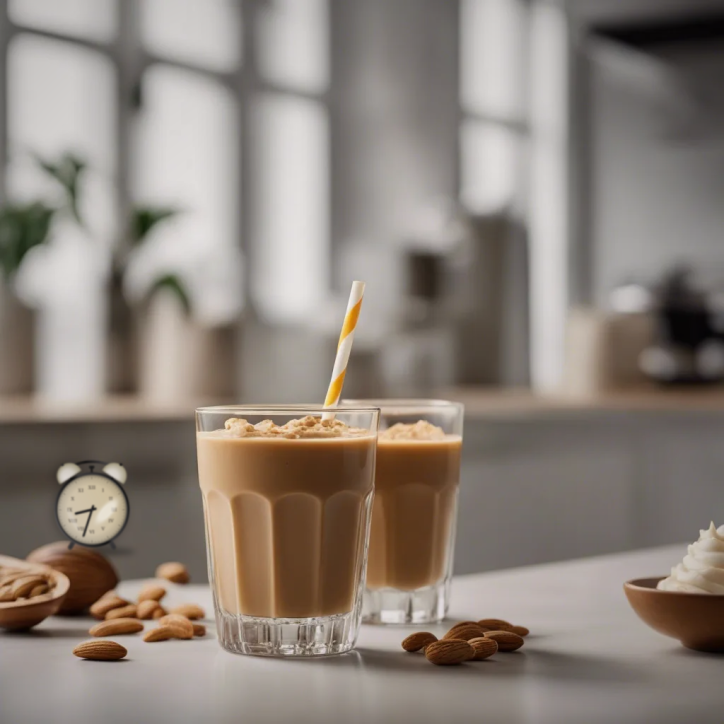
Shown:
**8:33**
